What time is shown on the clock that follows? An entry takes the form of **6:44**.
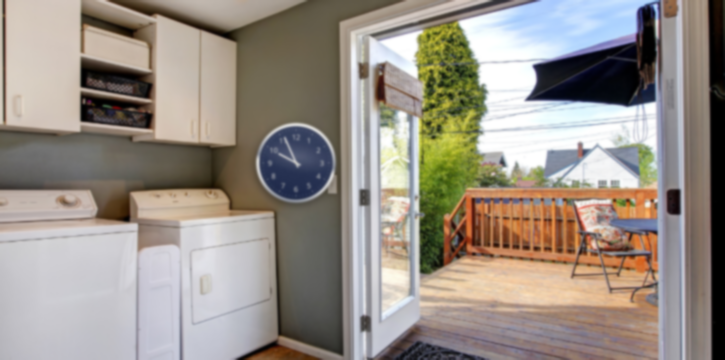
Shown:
**9:56**
